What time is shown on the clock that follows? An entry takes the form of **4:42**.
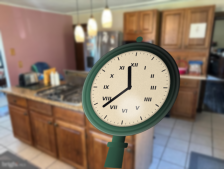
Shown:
**11:38**
